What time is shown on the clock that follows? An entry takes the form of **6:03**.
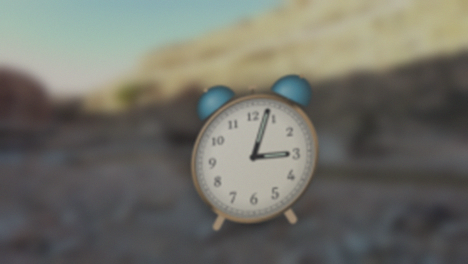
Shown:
**3:03**
